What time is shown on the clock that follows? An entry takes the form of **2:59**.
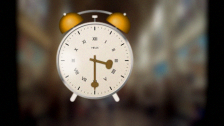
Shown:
**3:30**
